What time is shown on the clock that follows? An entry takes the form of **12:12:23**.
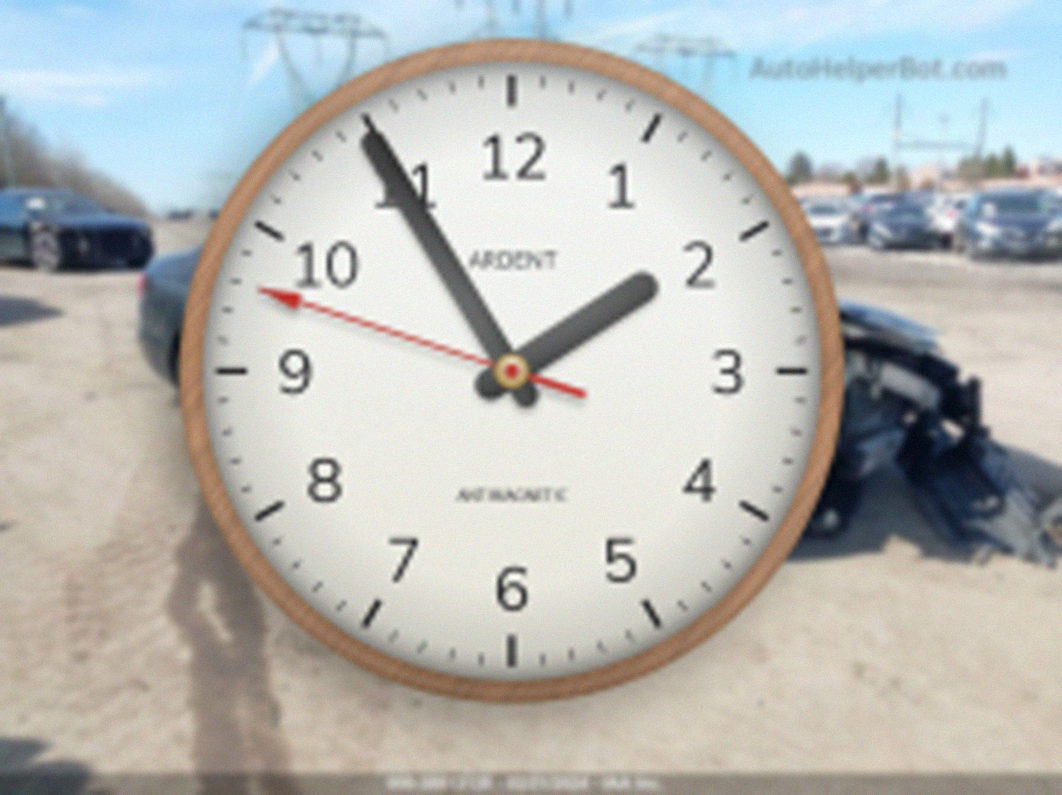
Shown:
**1:54:48**
